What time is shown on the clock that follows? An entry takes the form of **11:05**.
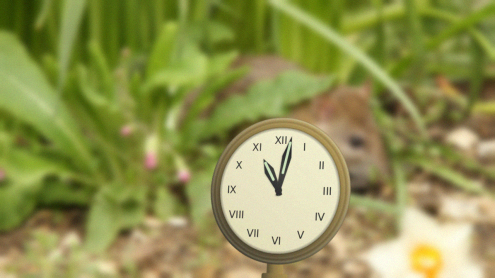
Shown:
**11:02**
